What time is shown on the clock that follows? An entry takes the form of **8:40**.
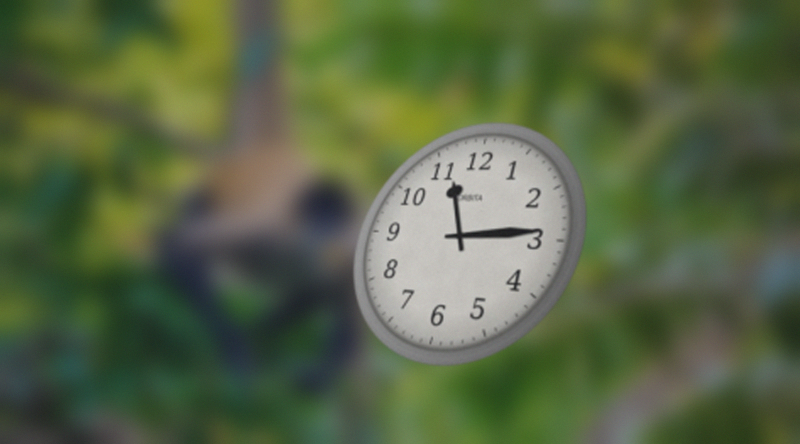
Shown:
**11:14**
